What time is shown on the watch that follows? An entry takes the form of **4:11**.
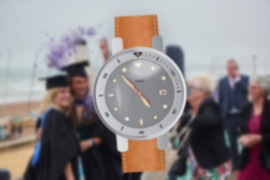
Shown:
**4:53**
